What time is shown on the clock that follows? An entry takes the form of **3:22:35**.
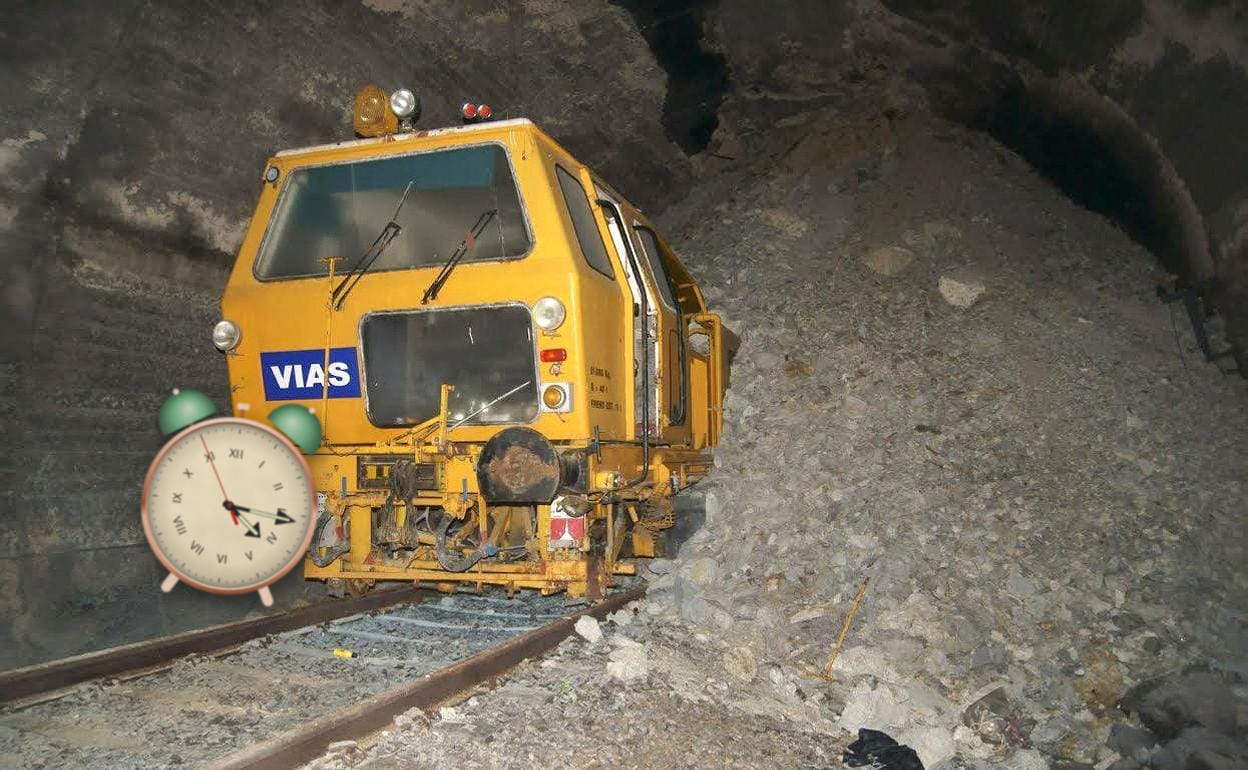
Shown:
**4:15:55**
